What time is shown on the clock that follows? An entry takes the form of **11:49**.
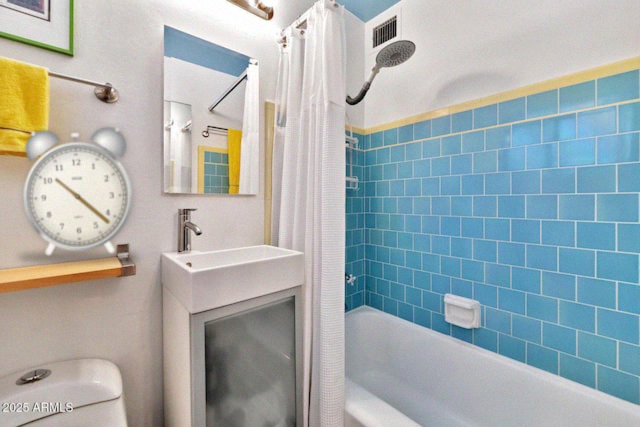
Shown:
**10:22**
